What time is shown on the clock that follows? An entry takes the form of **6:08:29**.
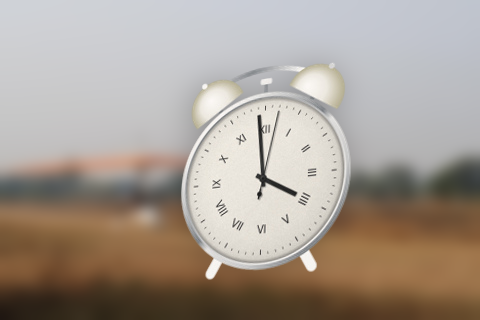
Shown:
**3:59:02**
